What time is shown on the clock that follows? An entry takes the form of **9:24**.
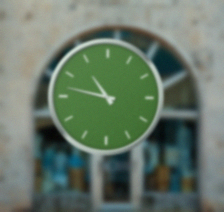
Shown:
**10:47**
